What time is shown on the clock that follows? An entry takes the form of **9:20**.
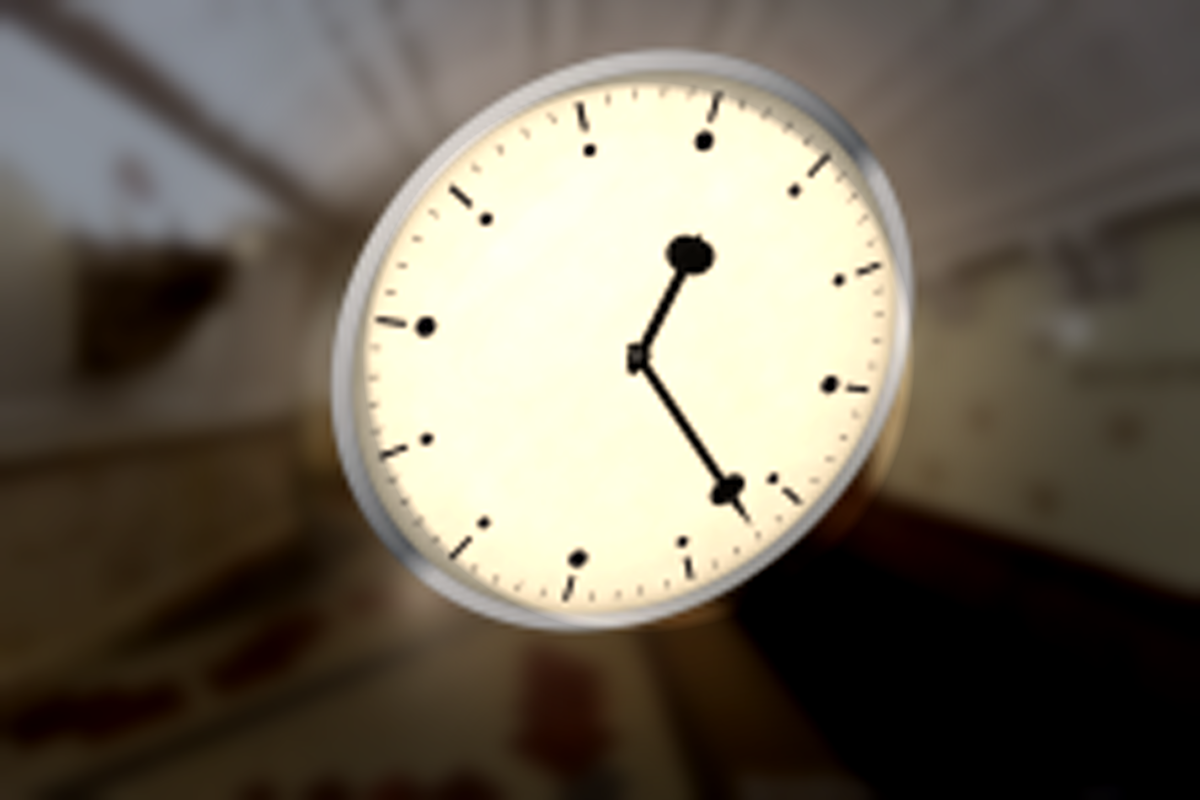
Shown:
**12:22**
